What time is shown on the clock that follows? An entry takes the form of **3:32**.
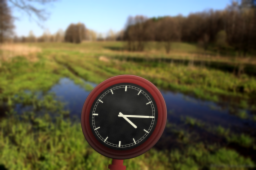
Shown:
**4:15**
